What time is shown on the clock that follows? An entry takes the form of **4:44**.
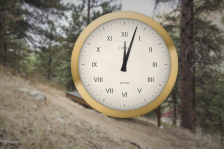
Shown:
**12:03**
